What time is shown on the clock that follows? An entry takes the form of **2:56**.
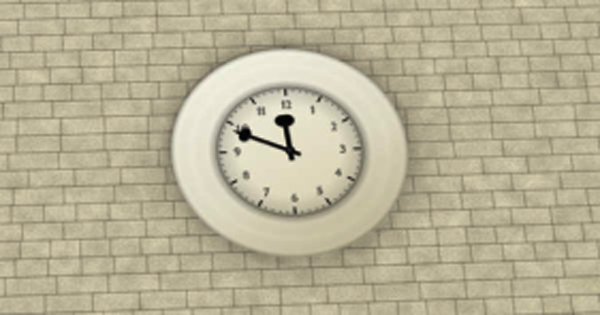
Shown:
**11:49**
